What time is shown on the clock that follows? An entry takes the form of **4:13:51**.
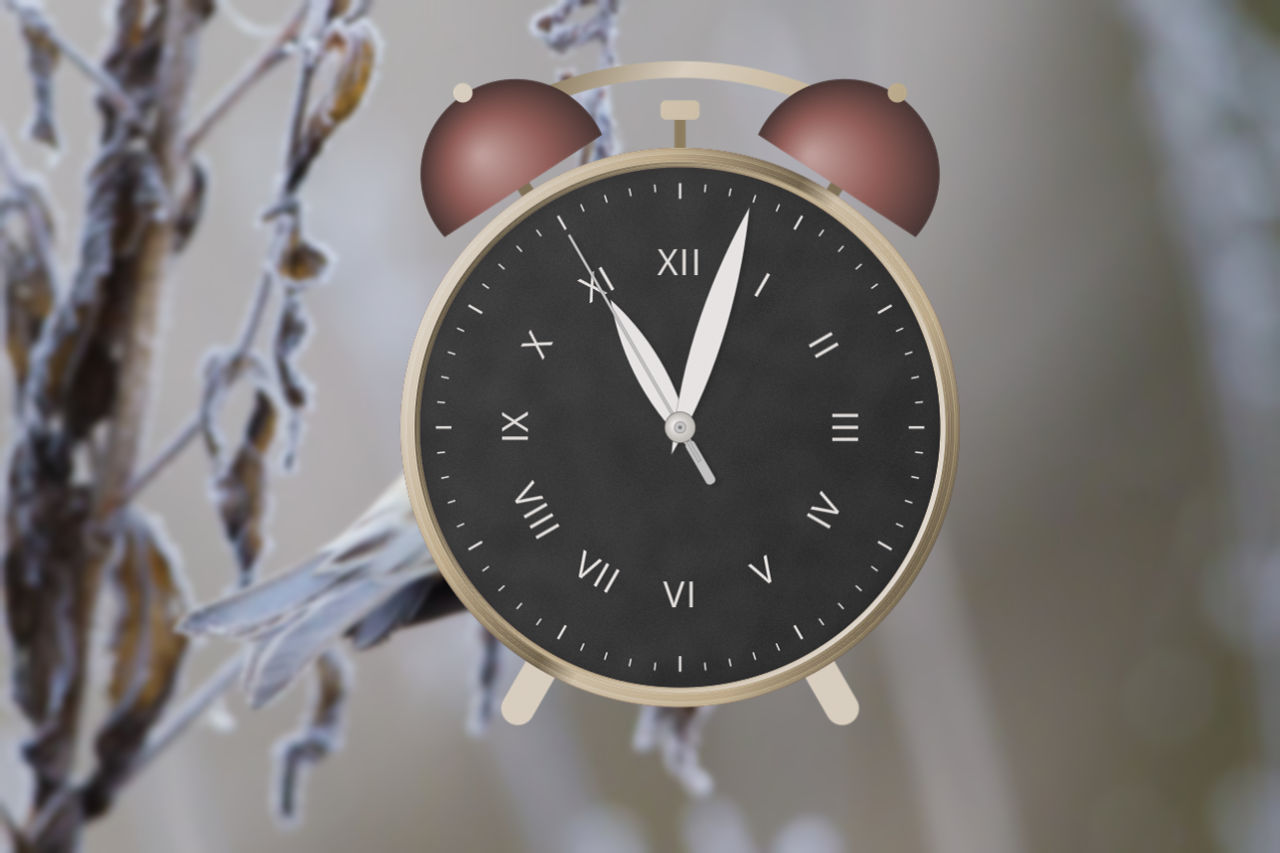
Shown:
**11:02:55**
